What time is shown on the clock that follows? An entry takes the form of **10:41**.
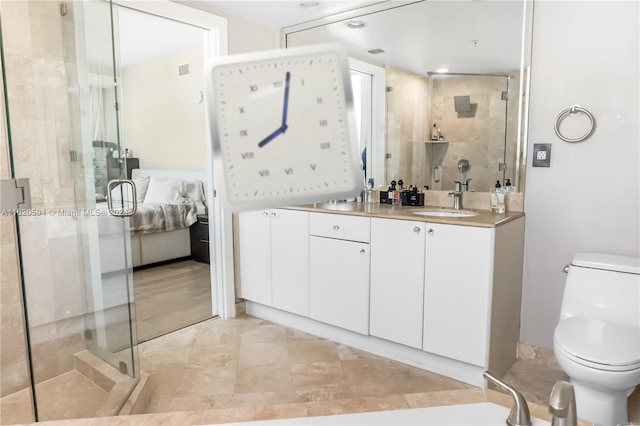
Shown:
**8:02**
